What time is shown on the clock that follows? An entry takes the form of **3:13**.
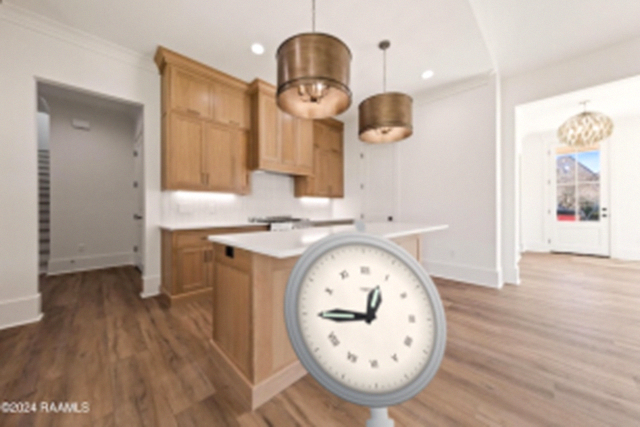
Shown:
**12:45**
